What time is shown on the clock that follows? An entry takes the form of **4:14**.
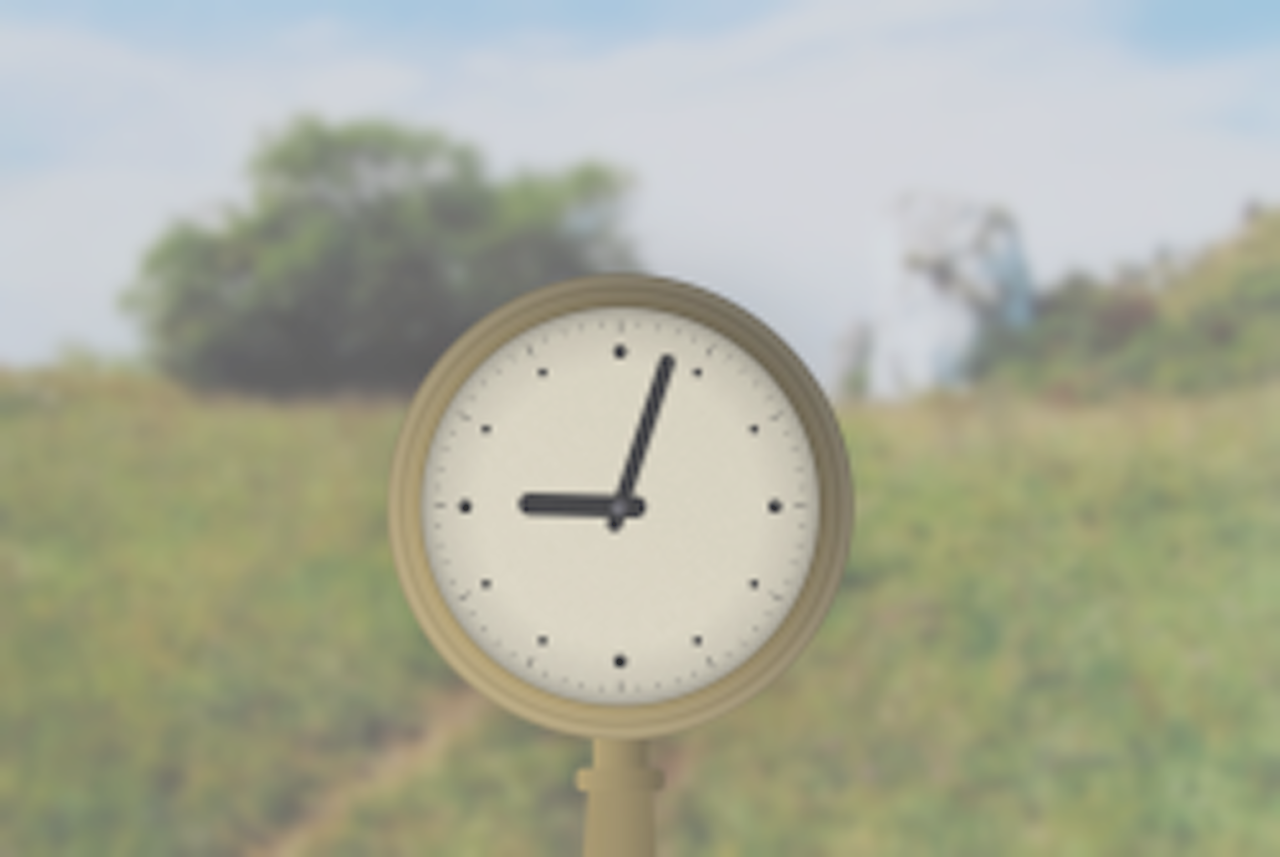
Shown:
**9:03**
